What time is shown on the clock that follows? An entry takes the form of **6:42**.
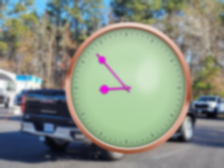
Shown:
**8:53**
